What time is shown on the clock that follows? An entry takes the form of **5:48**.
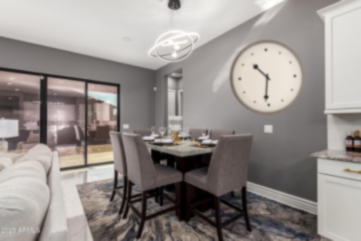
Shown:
**10:31**
